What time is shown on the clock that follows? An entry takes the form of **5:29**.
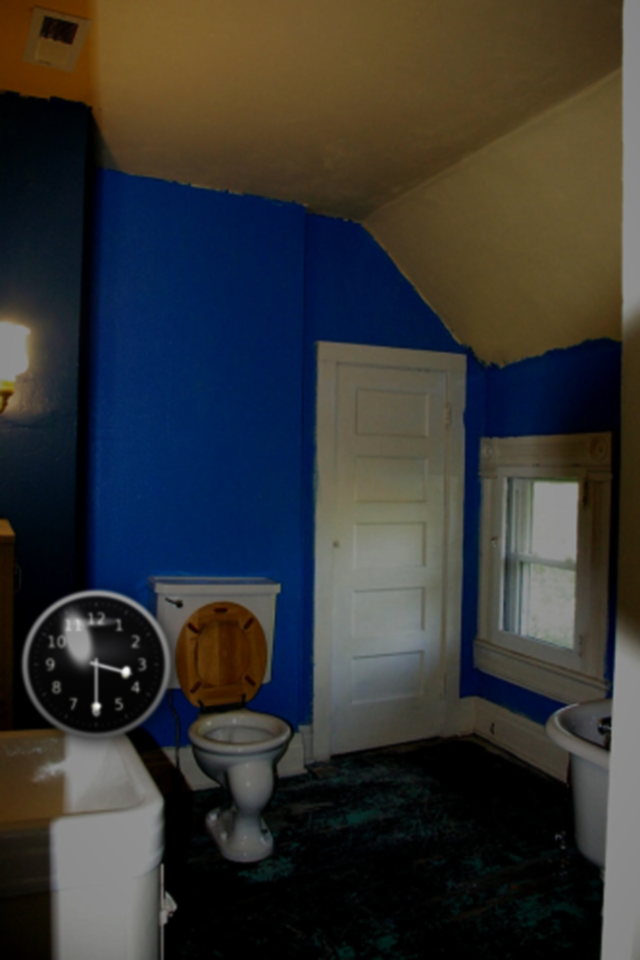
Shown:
**3:30**
